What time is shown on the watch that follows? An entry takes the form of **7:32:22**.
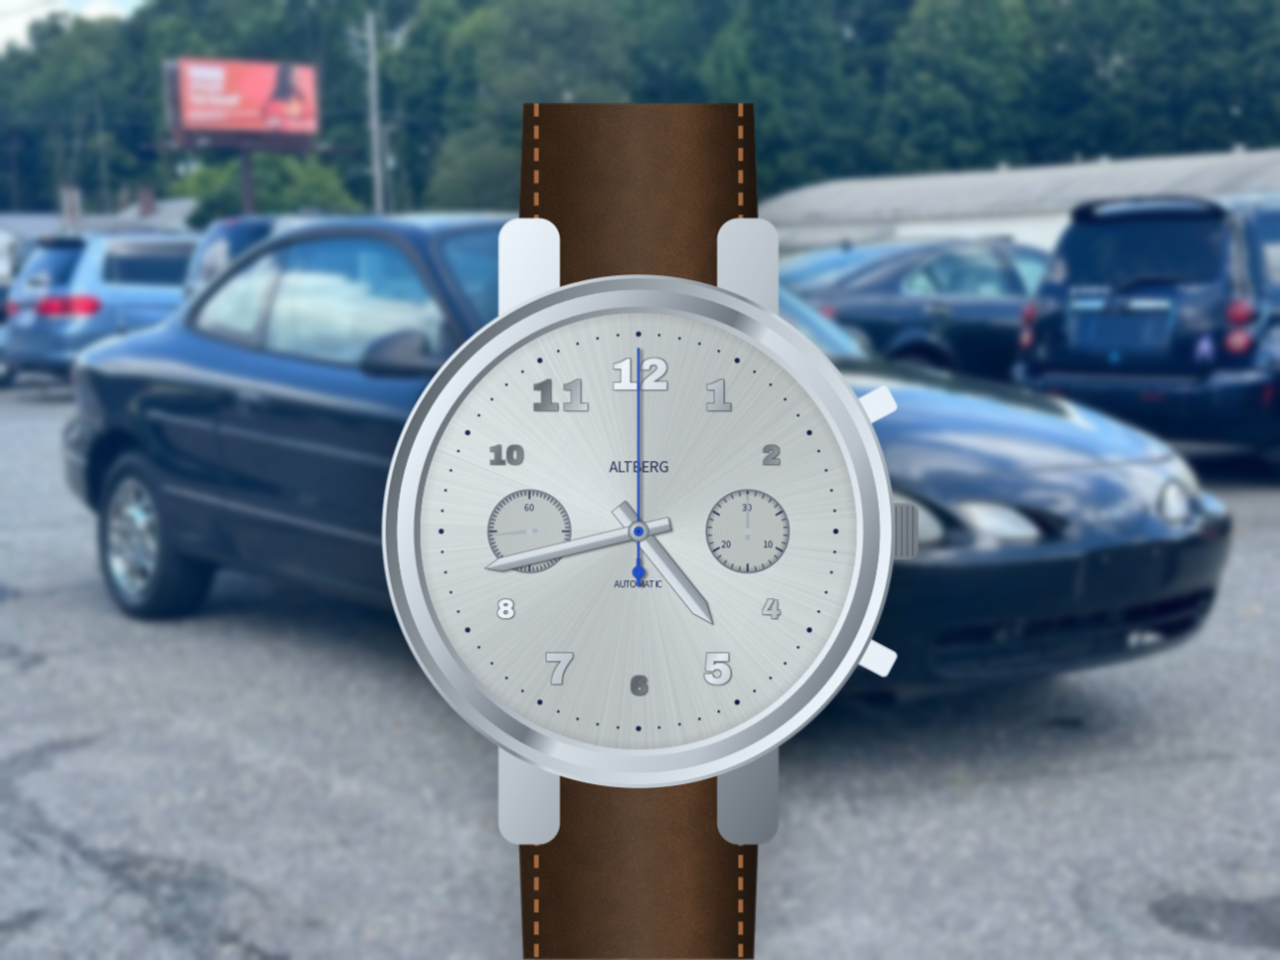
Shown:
**4:42:44**
